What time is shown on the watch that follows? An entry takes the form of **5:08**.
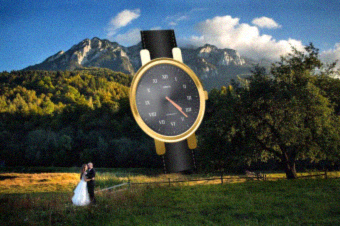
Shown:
**4:23**
